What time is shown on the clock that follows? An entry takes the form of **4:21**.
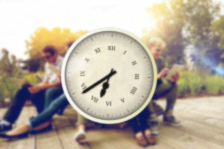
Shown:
**6:39**
